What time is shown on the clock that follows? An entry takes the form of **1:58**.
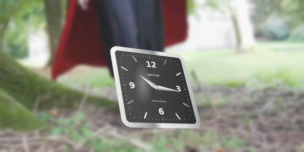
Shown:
**10:16**
